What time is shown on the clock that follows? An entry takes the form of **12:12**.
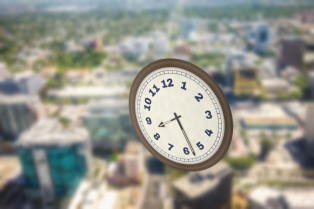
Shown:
**8:28**
